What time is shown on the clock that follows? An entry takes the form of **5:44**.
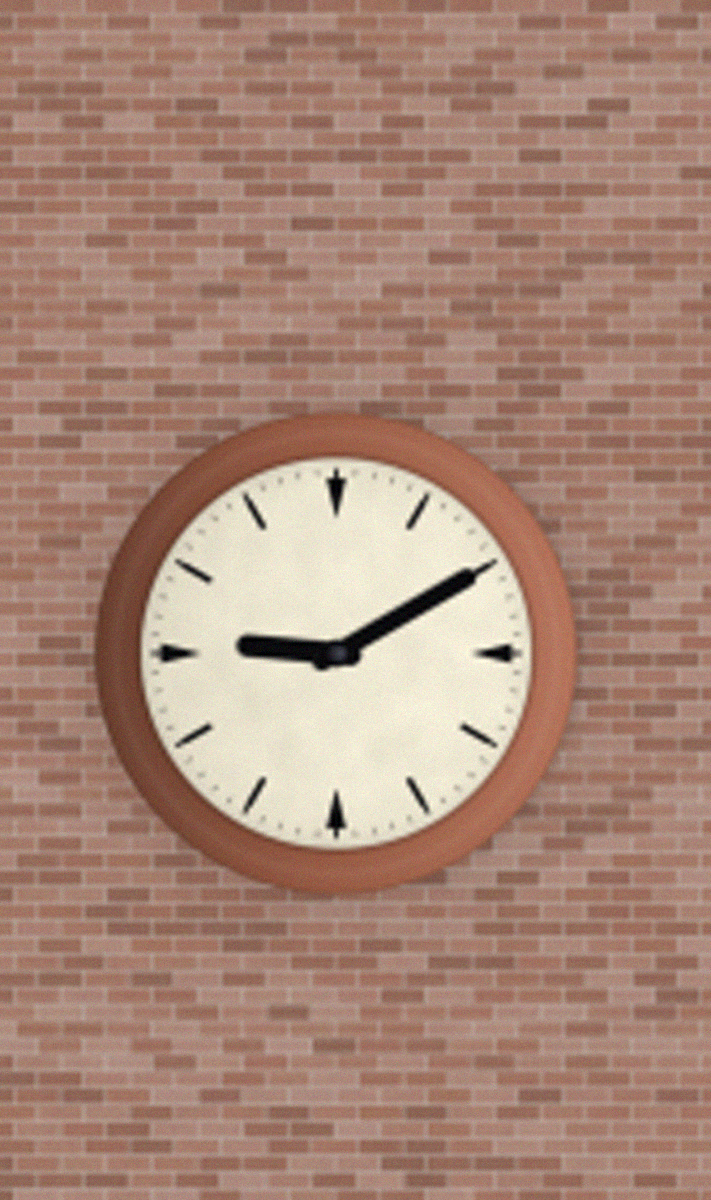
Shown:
**9:10**
